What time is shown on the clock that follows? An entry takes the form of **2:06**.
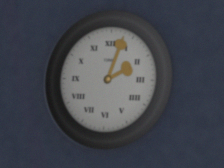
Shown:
**2:03**
